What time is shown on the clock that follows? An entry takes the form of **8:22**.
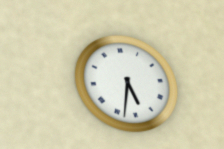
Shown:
**5:33**
